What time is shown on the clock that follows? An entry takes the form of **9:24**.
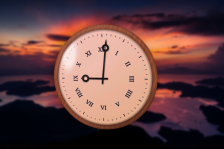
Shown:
**9:01**
